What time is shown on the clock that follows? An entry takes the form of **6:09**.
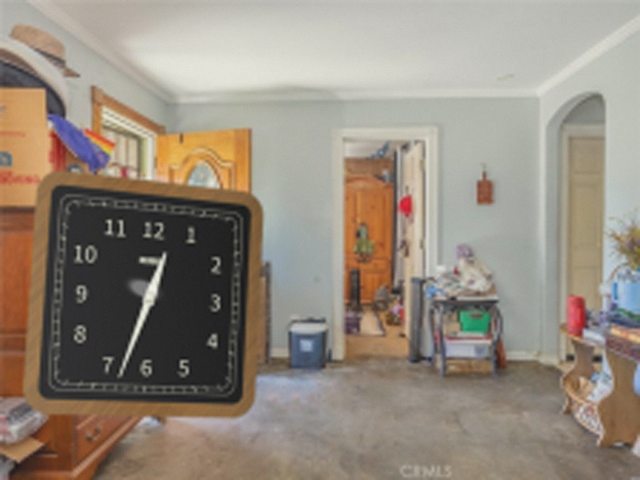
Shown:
**12:33**
